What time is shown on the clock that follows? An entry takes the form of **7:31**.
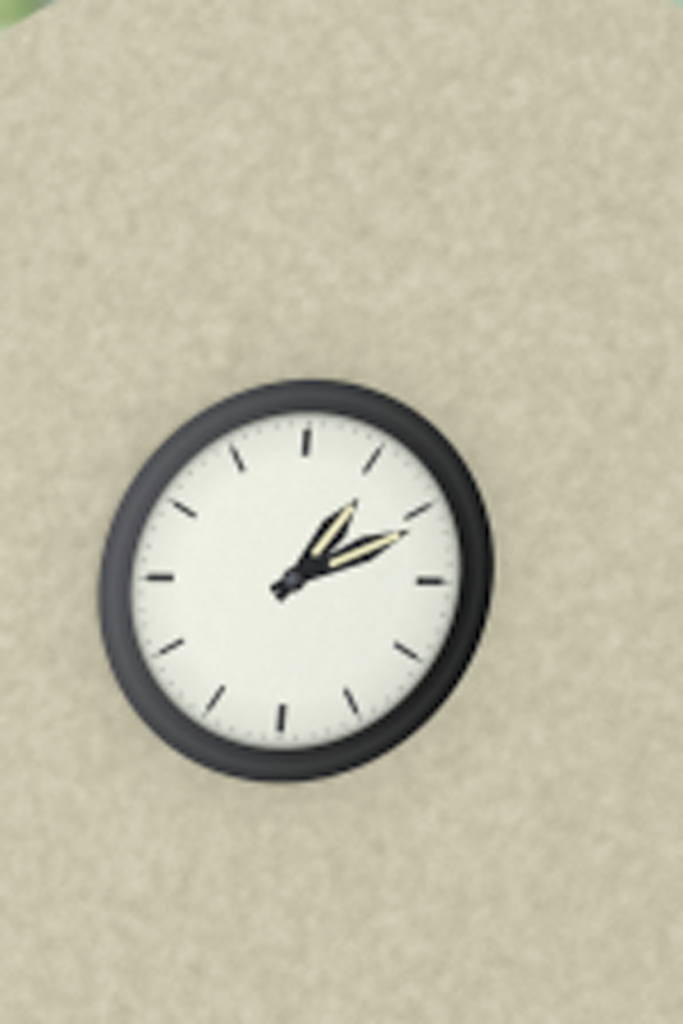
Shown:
**1:11**
